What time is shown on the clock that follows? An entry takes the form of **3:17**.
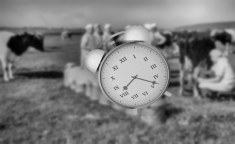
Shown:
**8:23**
